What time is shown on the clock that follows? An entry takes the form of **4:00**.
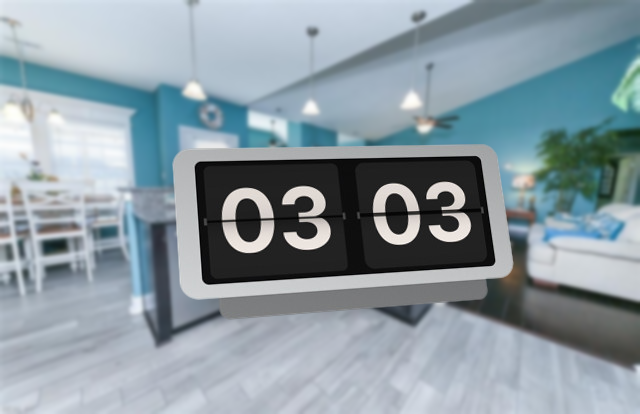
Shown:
**3:03**
